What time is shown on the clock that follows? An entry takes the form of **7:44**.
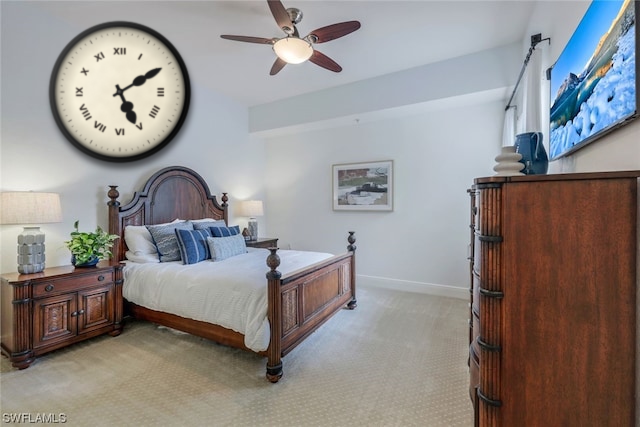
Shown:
**5:10**
